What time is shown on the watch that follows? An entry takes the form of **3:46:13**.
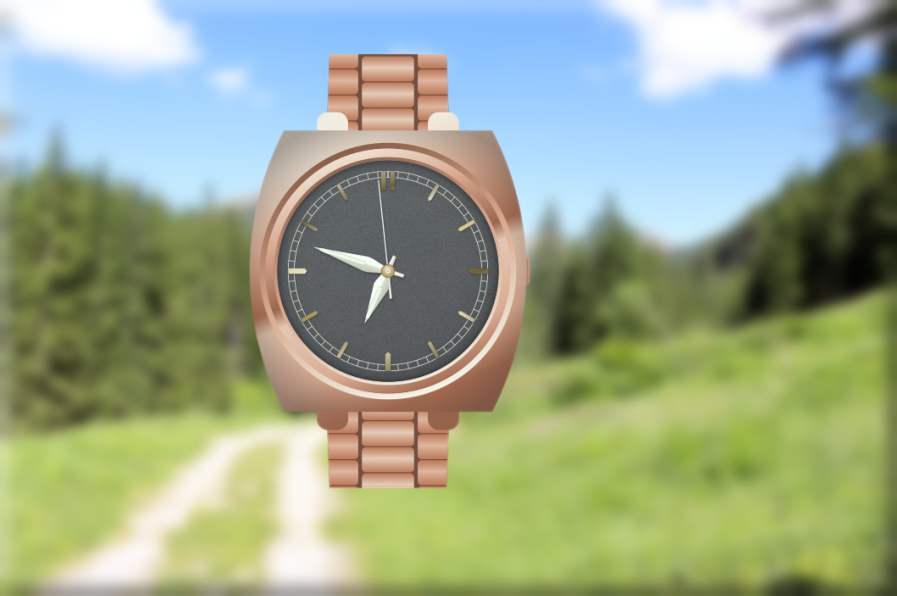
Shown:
**6:47:59**
